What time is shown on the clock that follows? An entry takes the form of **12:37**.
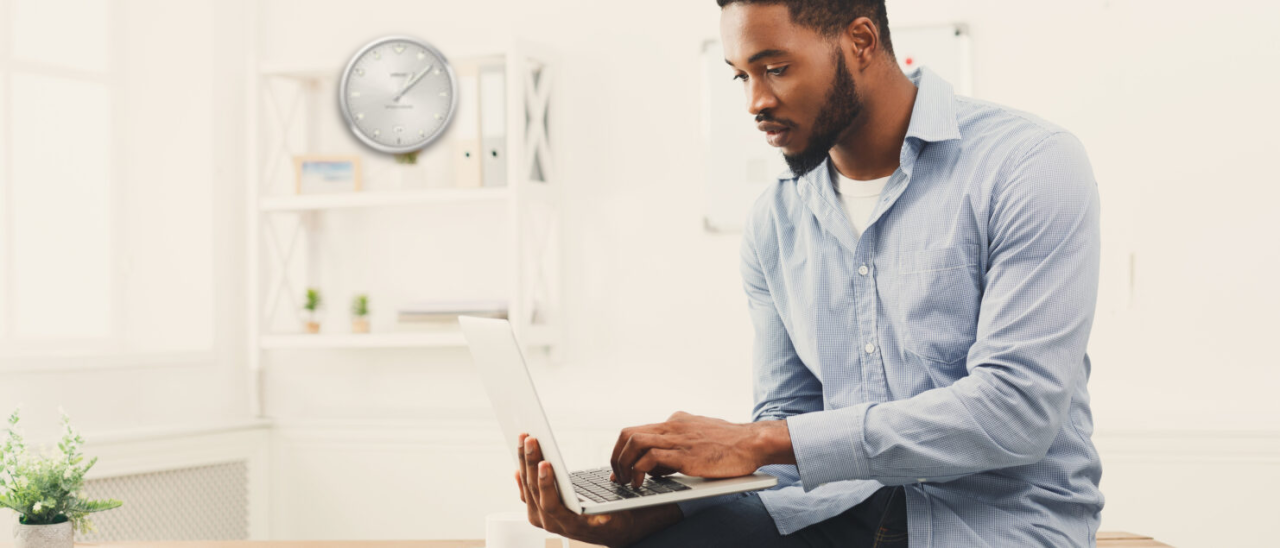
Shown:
**1:08**
